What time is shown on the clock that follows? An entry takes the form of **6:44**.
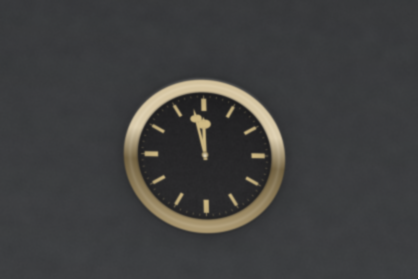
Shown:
**11:58**
